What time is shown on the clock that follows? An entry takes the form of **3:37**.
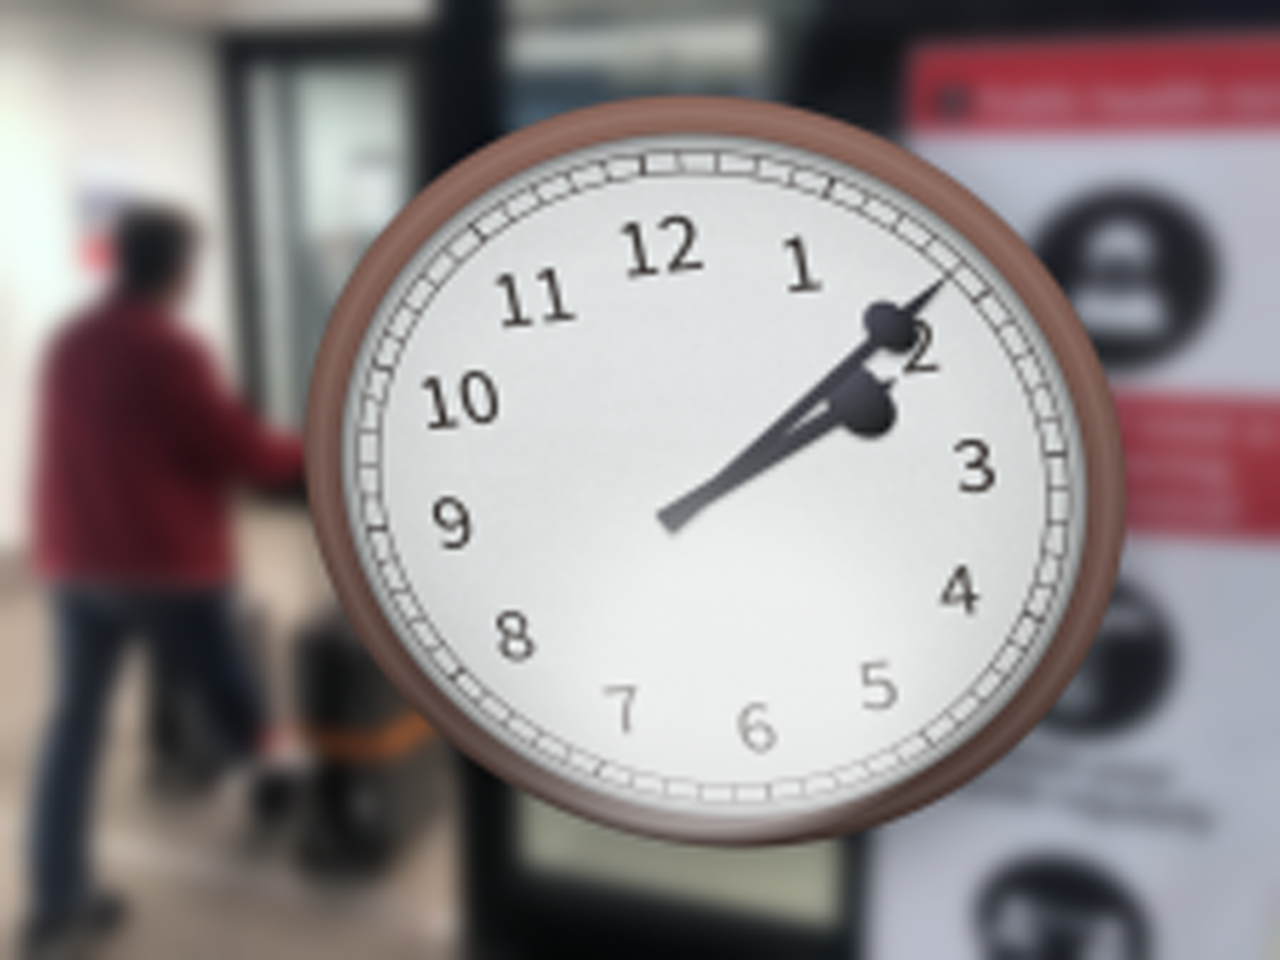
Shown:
**2:09**
